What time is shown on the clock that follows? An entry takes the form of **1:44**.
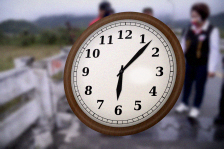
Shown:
**6:07**
